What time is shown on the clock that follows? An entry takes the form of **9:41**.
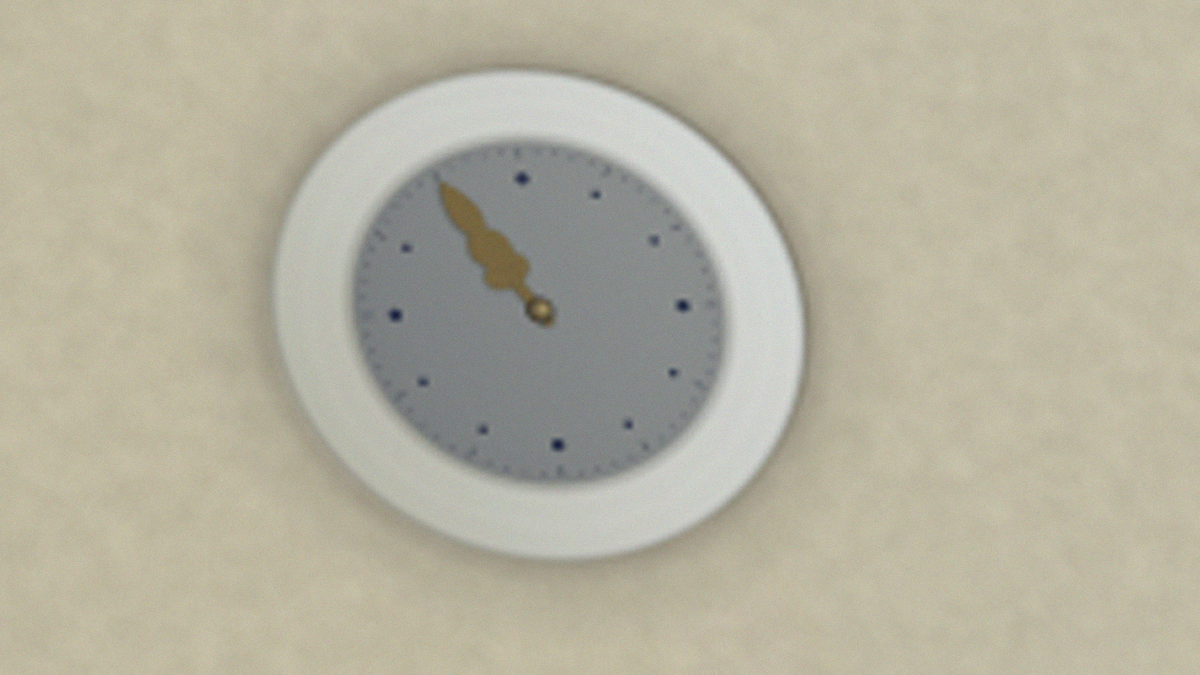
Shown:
**10:55**
